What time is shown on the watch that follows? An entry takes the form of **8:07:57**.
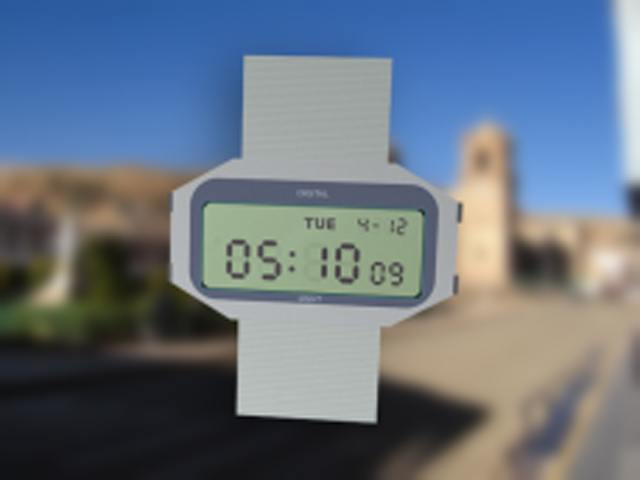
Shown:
**5:10:09**
